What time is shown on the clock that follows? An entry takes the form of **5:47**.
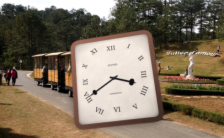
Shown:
**3:40**
